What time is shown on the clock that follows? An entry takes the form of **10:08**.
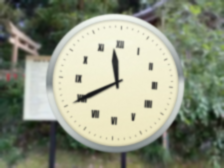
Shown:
**11:40**
